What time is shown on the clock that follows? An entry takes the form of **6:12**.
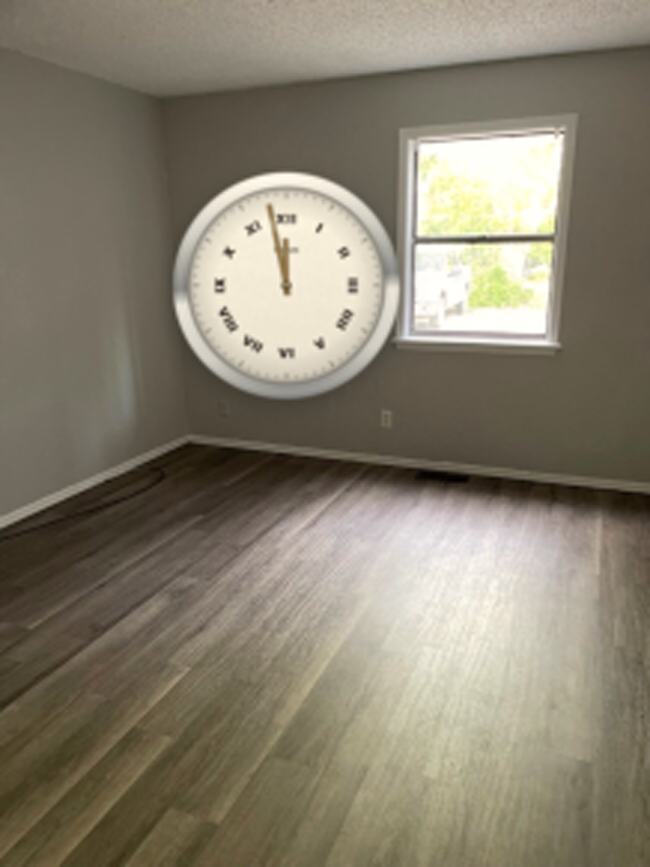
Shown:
**11:58**
